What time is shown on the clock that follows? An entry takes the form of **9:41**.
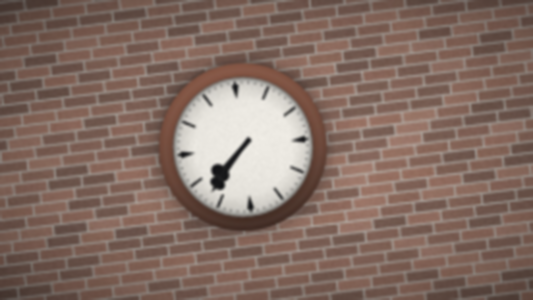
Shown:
**7:37**
